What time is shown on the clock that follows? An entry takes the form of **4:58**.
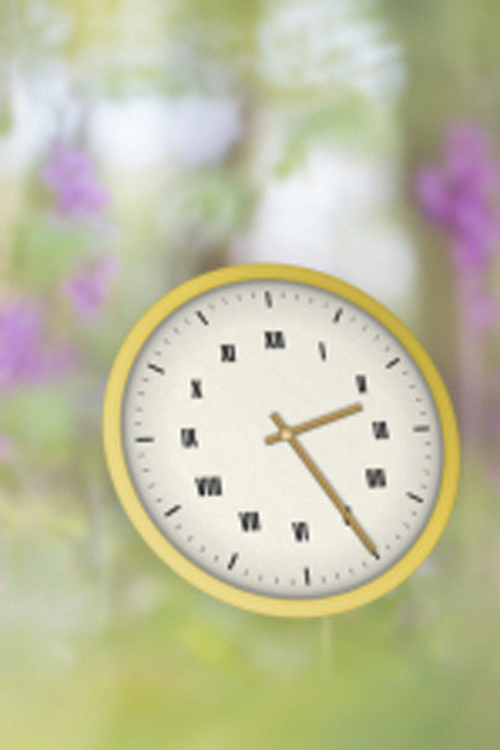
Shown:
**2:25**
